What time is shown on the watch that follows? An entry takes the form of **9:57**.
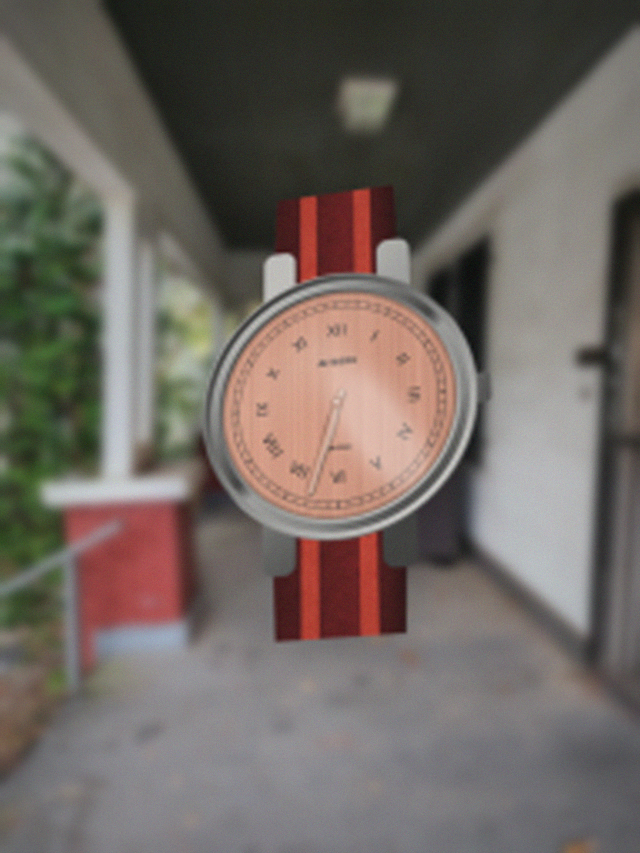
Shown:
**6:33**
